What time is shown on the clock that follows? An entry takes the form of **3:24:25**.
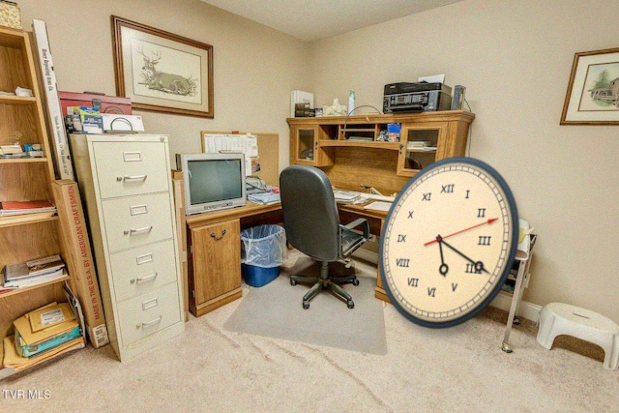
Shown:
**5:19:12**
